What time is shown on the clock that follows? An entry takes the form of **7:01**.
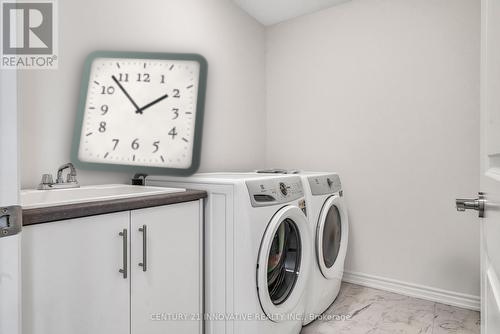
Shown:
**1:53**
